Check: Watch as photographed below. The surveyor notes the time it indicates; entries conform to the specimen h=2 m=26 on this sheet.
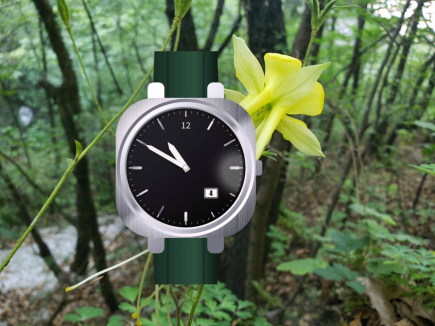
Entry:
h=10 m=50
